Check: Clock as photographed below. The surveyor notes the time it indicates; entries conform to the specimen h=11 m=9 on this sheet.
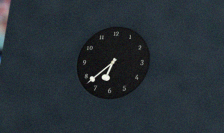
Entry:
h=6 m=38
